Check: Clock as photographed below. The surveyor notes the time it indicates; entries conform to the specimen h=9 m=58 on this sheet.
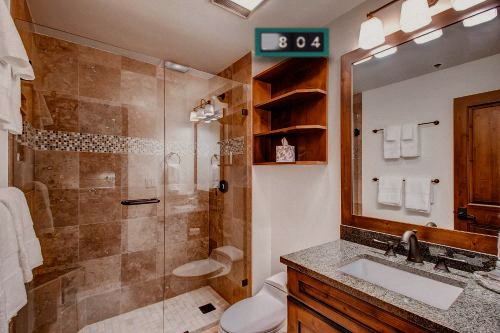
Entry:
h=8 m=4
